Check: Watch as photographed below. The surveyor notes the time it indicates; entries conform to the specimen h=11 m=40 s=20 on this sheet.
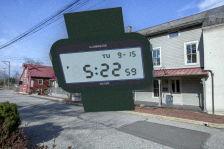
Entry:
h=5 m=22 s=59
